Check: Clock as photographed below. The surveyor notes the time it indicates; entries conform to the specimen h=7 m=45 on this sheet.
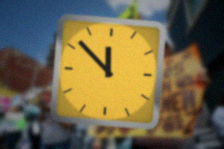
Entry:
h=11 m=52
